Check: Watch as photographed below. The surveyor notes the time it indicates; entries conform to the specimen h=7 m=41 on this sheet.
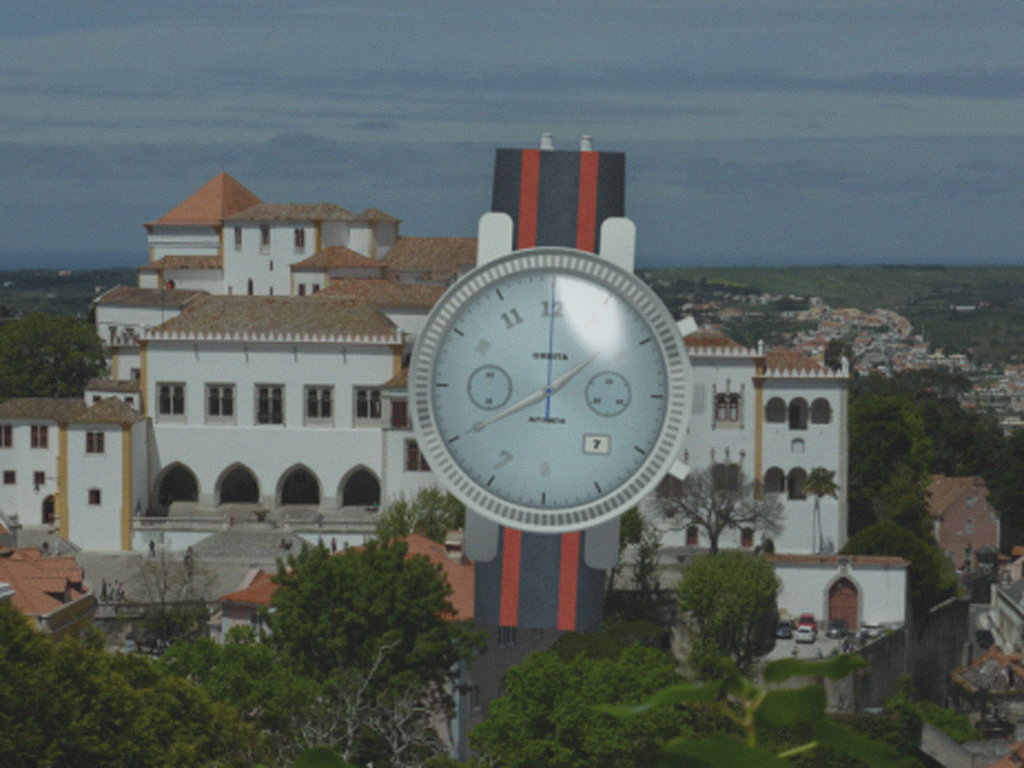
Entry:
h=1 m=40
